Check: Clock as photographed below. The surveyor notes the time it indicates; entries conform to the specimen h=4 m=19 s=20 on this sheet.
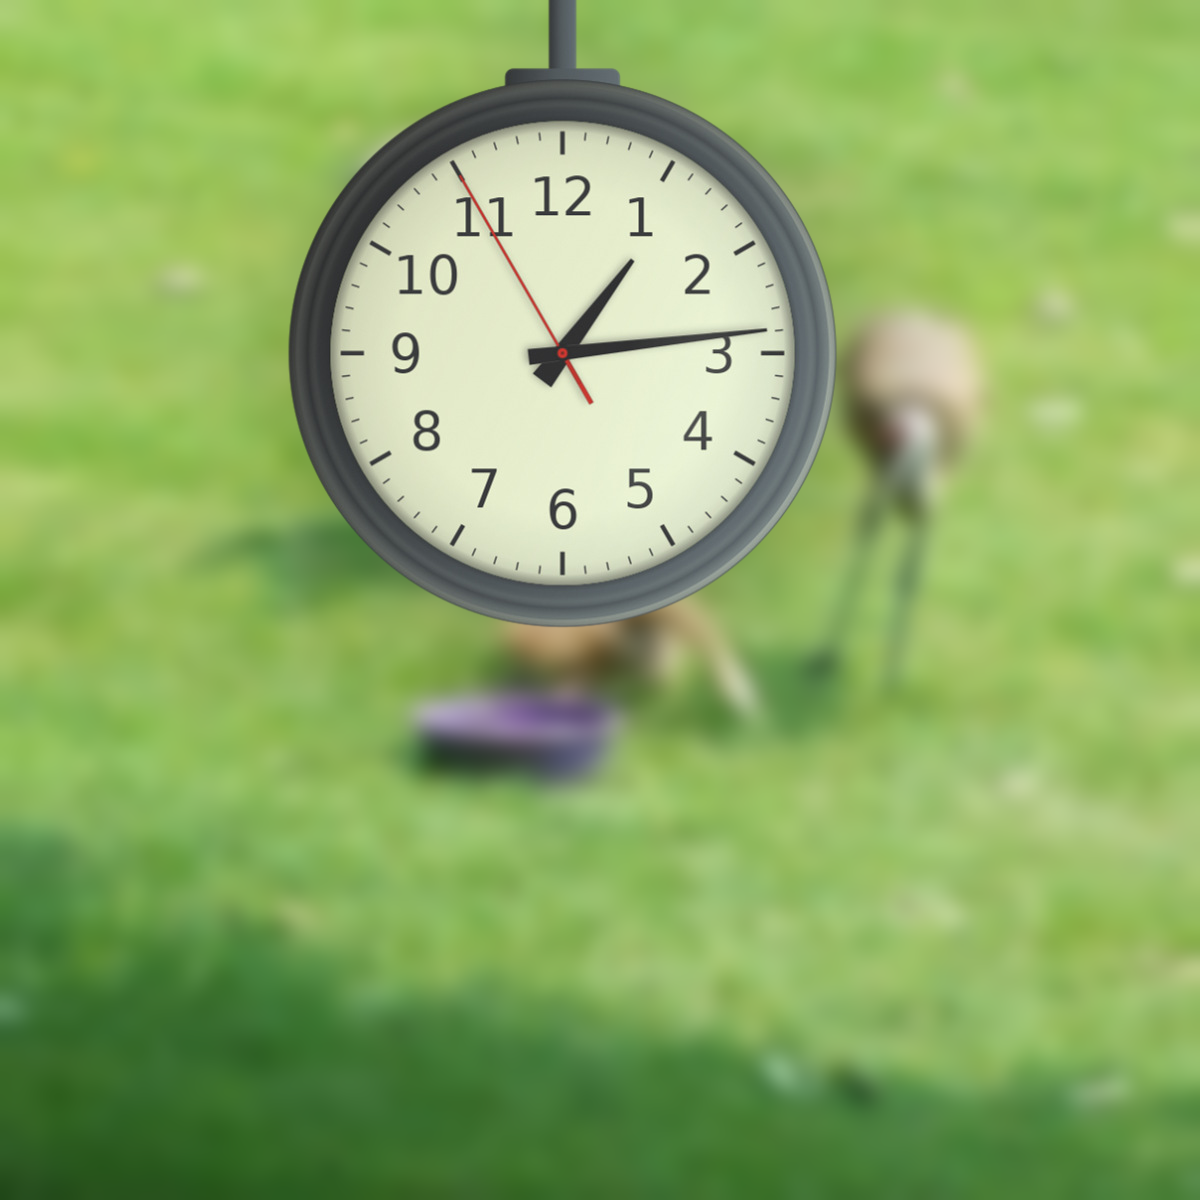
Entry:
h=1 m=13 s=55
